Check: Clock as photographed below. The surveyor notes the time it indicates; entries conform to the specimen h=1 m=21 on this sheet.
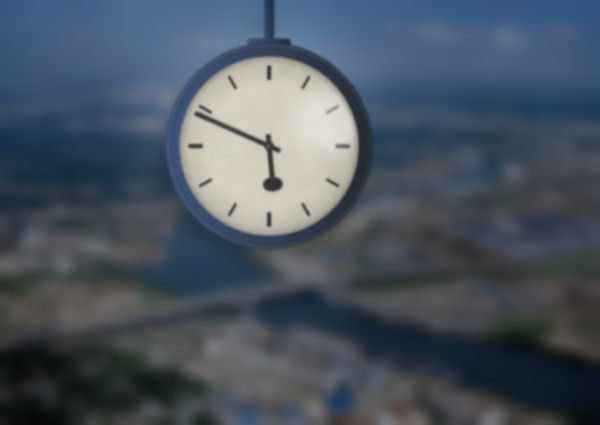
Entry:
h=5 m=49
